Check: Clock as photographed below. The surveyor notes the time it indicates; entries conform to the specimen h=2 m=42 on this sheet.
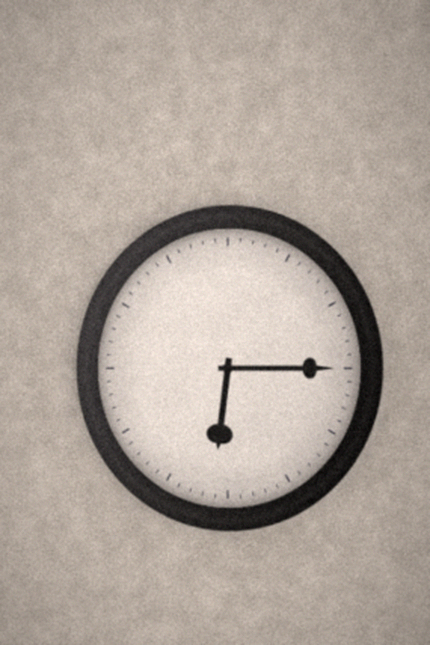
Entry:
h=6 m=15
